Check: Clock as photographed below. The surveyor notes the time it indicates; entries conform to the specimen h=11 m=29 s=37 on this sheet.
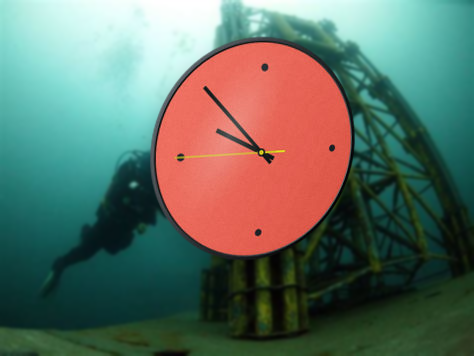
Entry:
h=9 m=52 s=45
